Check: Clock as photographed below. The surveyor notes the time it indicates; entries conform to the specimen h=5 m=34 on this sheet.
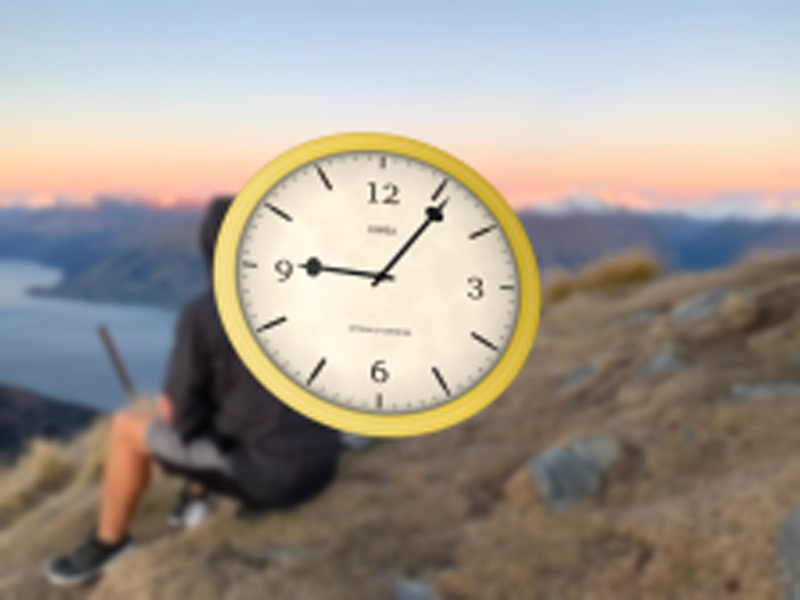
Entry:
h=9 m=6
